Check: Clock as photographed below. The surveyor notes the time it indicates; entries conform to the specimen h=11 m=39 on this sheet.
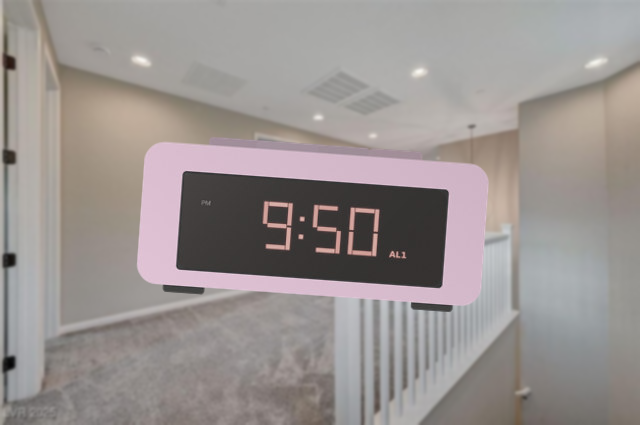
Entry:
h=9 m=50
